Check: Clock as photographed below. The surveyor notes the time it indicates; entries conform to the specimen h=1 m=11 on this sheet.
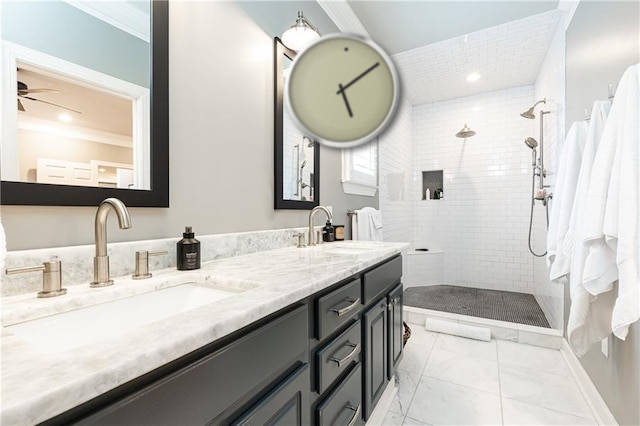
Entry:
h=5 m=8
